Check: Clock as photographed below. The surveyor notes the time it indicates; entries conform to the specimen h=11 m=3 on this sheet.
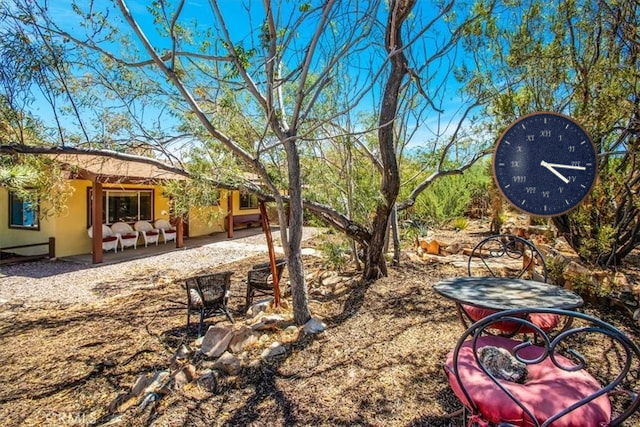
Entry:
h=4 m=16
